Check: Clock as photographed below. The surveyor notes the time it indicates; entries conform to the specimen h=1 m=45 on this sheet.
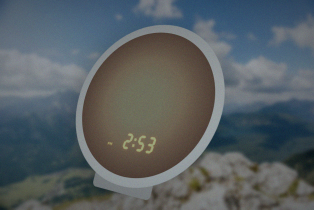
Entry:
h=2 m=53
